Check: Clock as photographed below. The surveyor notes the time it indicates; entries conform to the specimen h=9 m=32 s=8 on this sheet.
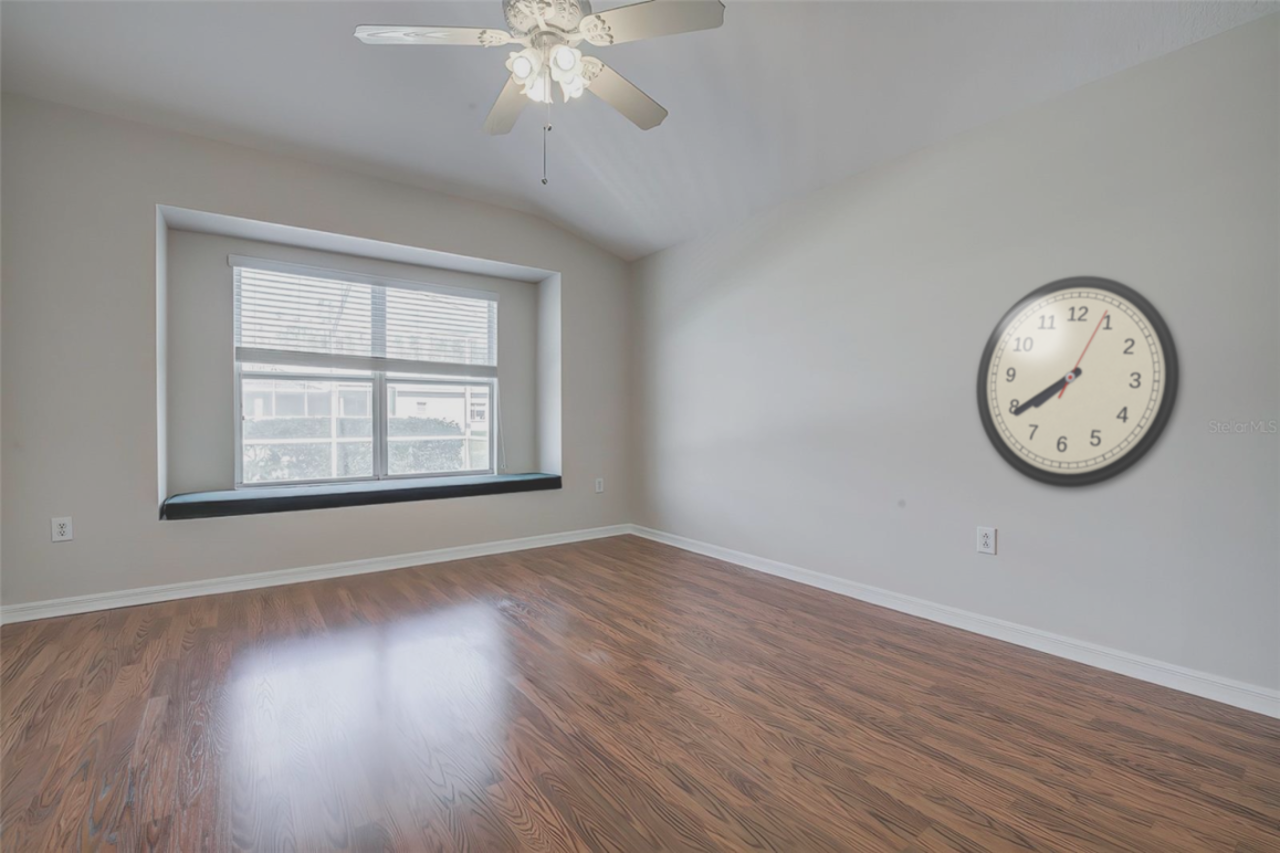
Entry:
h=7 m=39 s=4
